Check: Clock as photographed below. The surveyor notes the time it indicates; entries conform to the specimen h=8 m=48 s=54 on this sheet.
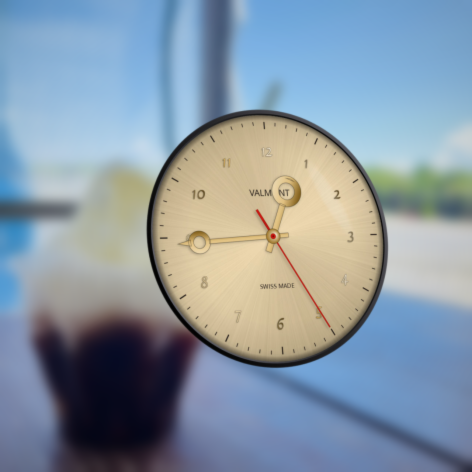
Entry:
h=12 m=44 s=25
